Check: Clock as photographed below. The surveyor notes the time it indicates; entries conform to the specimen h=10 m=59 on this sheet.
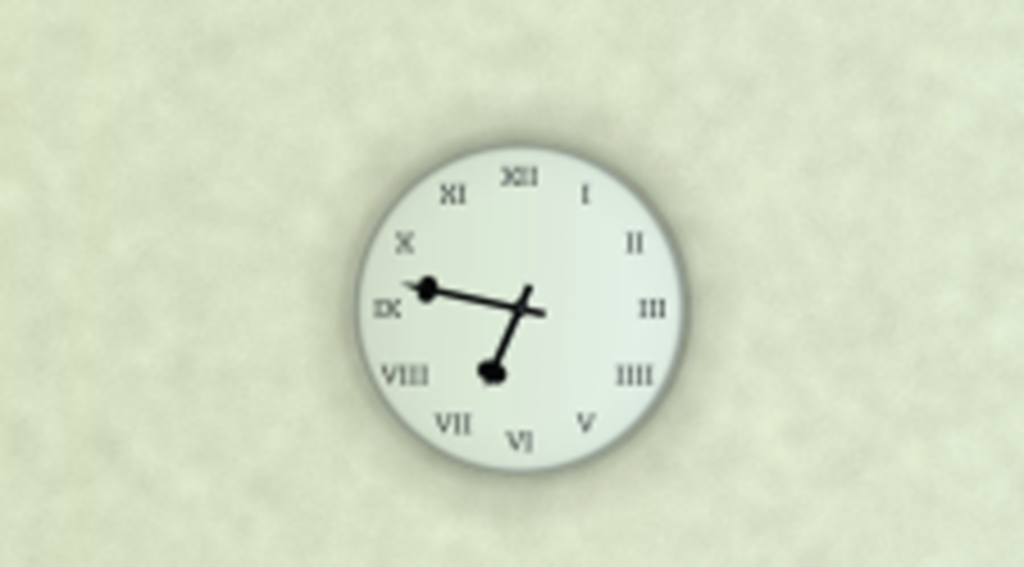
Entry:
h=6 m=47
